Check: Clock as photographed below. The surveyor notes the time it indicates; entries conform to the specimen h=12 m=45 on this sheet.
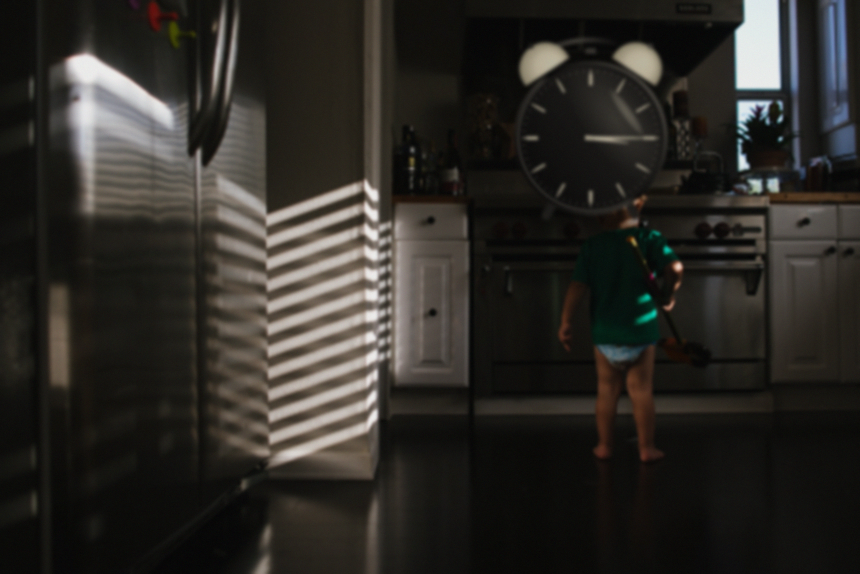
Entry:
h=3 m=15
